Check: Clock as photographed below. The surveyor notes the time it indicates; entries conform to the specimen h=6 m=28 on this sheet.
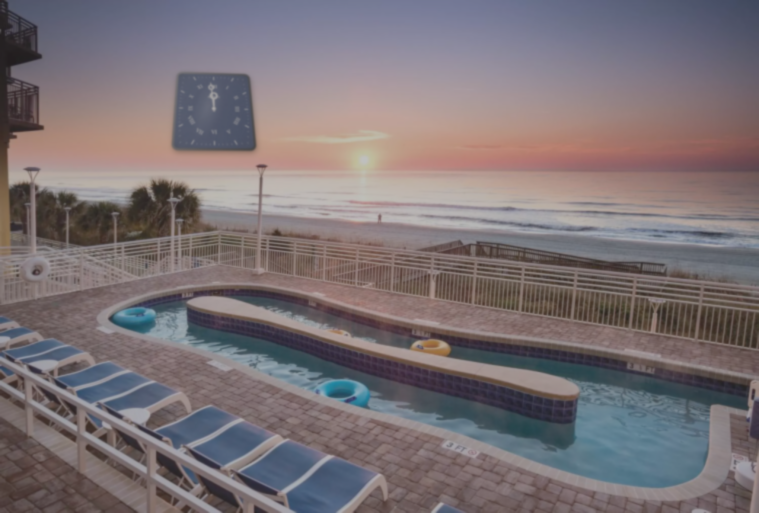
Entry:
h=11 m=59
